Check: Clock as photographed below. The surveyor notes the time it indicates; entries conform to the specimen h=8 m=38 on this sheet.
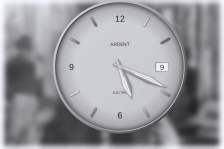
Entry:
h=5 m=19
